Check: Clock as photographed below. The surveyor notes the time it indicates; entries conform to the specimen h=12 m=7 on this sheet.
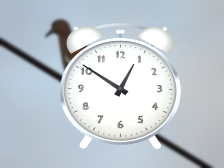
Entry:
h=12 m=51
